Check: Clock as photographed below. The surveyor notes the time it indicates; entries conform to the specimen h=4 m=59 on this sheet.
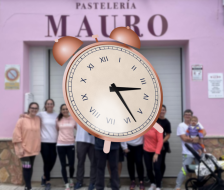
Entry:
h=3 m=28
